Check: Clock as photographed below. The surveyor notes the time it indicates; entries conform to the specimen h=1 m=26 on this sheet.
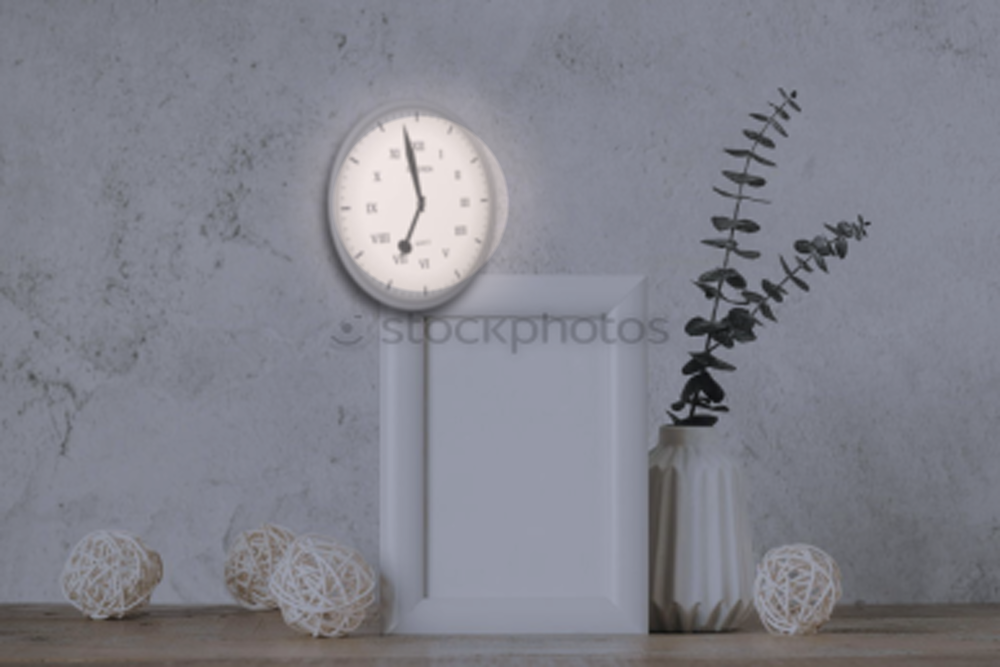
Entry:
h=6 m=58
